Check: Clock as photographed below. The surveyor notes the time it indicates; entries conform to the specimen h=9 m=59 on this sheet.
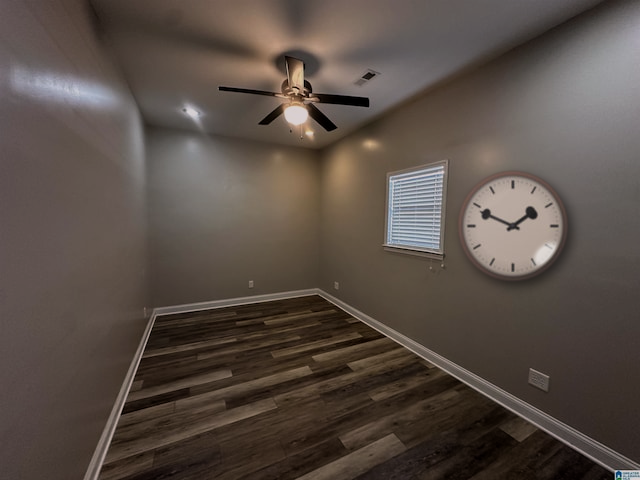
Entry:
h=1 m=49
